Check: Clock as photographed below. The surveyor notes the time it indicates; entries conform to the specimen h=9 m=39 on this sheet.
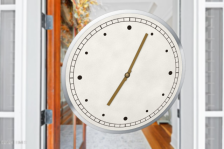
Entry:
h=7 m=4
